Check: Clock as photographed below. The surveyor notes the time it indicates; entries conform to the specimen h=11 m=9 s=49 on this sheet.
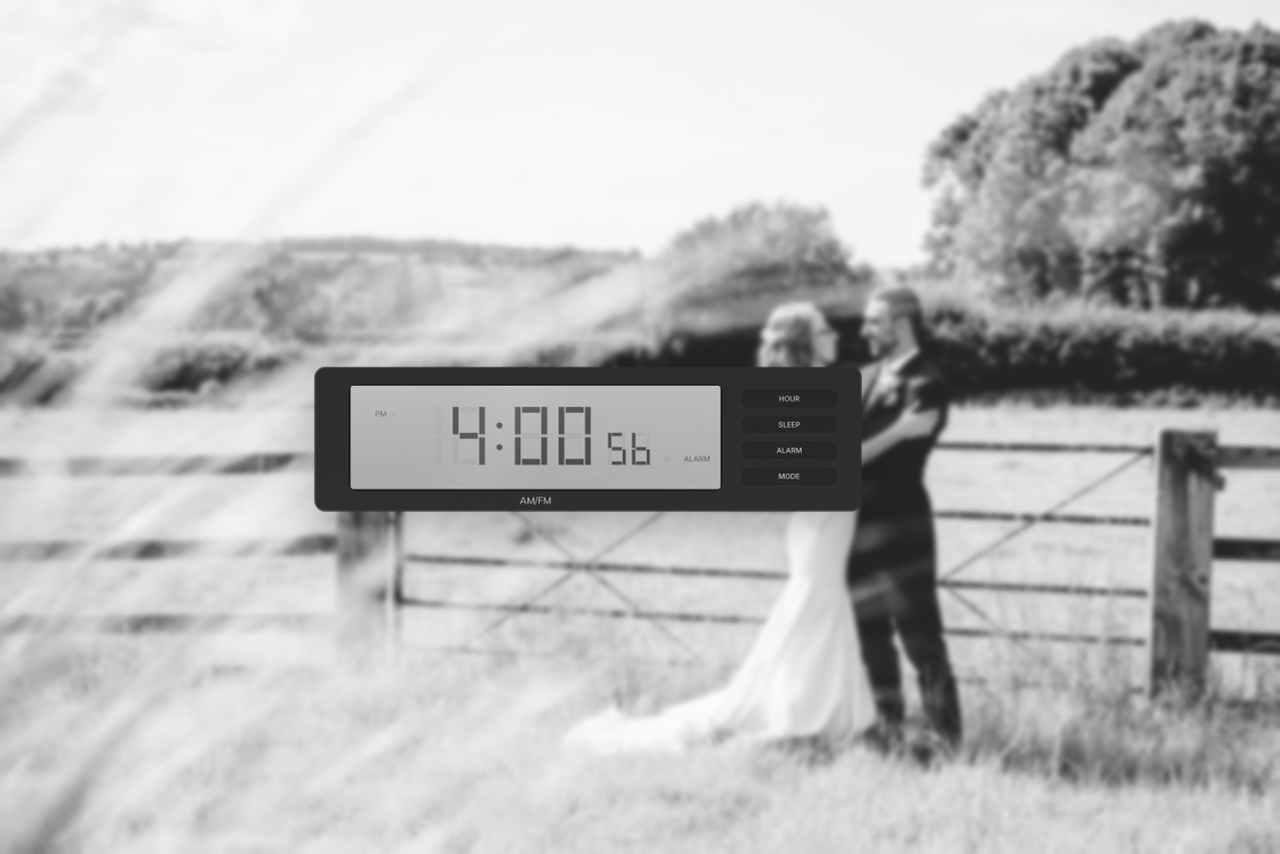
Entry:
h=4 m=0 s=56
